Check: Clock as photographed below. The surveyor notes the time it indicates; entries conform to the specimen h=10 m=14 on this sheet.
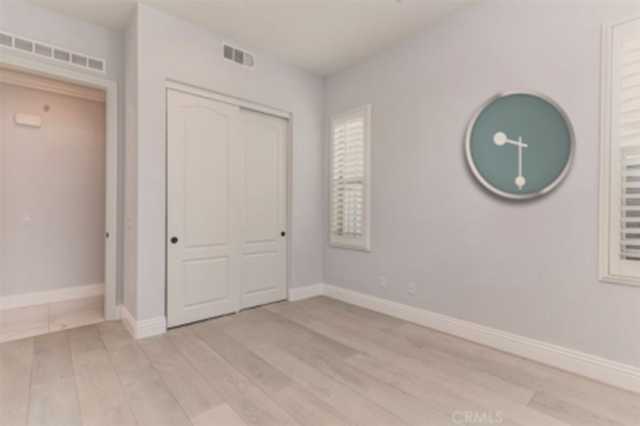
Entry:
h=9 m=30
